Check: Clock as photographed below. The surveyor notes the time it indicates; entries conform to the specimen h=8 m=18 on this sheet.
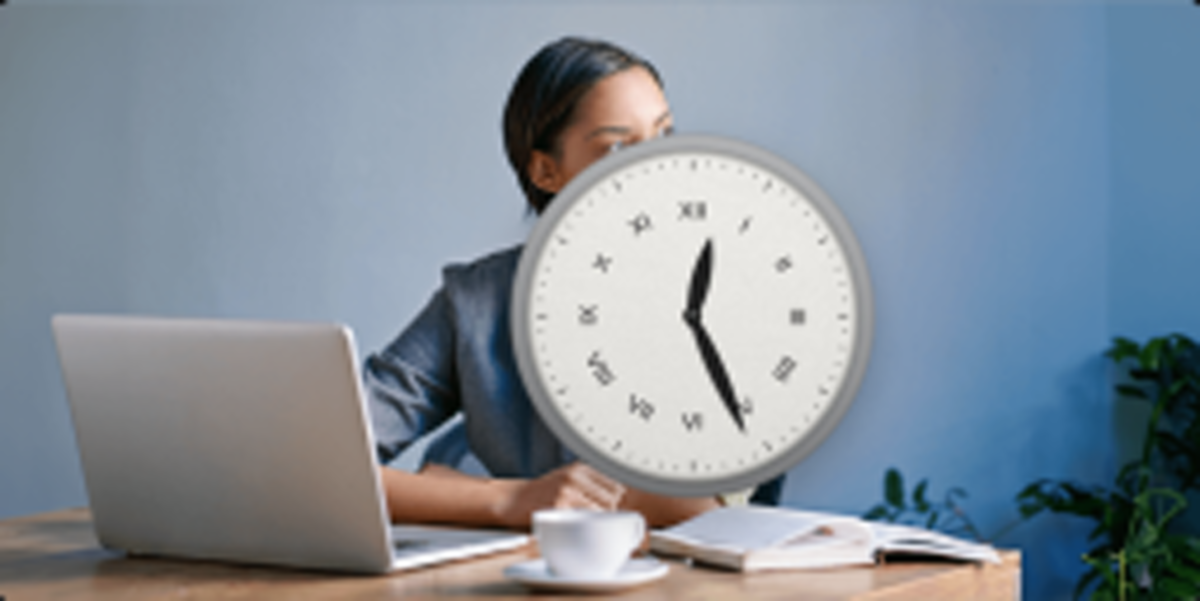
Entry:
h=12 m=26
